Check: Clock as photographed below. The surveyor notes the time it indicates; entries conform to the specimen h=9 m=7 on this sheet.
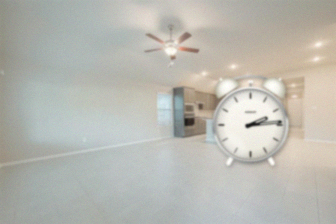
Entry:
h=2 m=14
